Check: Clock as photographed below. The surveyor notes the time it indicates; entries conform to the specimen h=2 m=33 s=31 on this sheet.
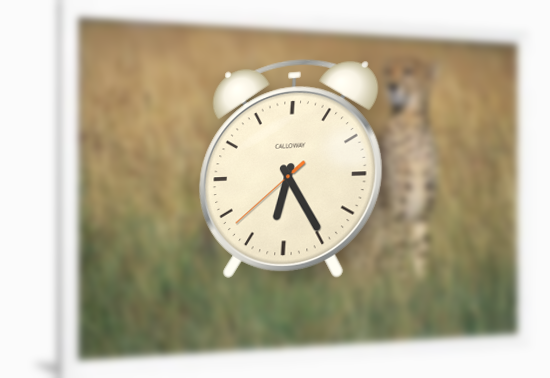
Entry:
h=6 m=24 s=38
